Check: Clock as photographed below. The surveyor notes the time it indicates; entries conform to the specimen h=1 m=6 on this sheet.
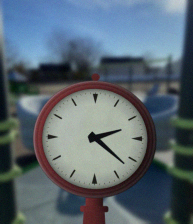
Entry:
h=2 m=22
